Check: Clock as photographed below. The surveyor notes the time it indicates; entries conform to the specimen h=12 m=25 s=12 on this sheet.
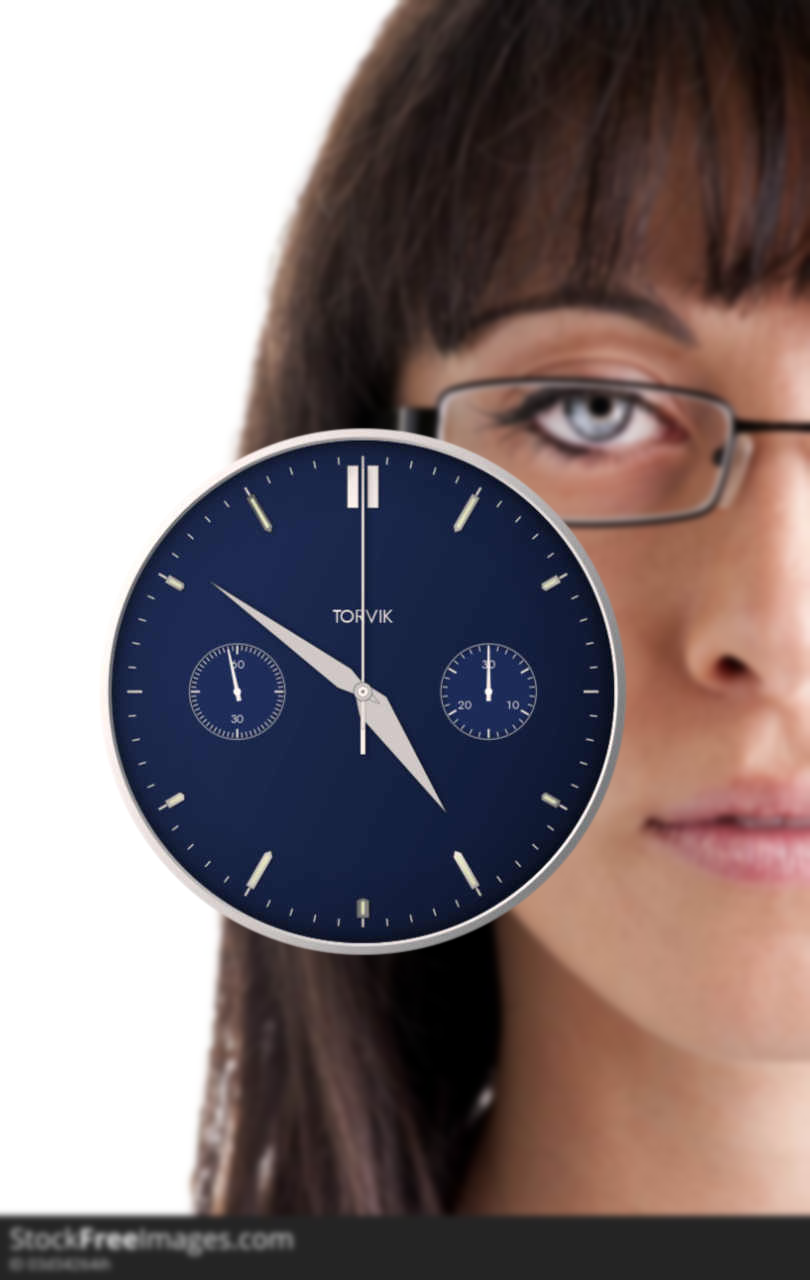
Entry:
h=4 m=50 s=58
